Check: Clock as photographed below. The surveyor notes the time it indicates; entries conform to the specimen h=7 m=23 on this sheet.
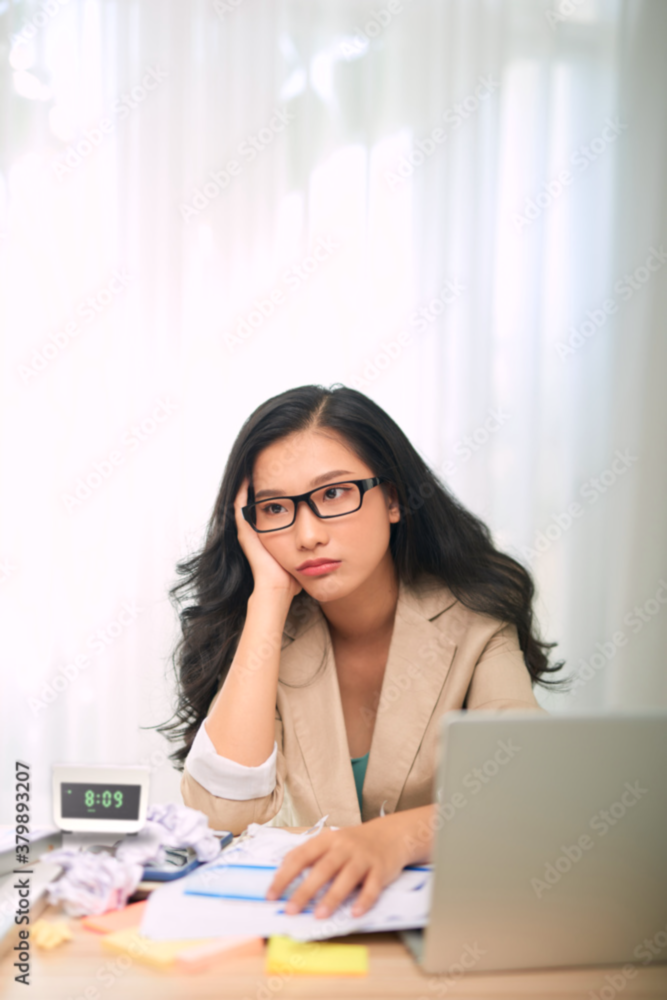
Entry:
h=8 m=9
